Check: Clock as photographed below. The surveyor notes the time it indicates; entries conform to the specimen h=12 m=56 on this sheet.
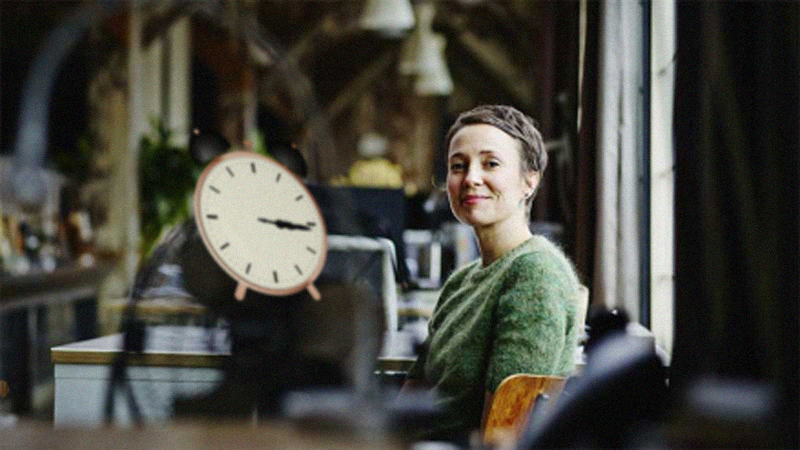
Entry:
h=3 m=16
